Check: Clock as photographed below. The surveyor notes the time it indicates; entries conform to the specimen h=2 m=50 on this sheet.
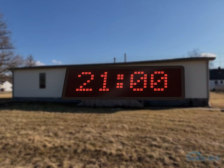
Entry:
h=21 m=0
